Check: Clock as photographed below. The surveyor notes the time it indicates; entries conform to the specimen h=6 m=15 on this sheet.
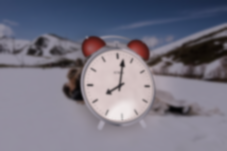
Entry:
h=8 m=2
